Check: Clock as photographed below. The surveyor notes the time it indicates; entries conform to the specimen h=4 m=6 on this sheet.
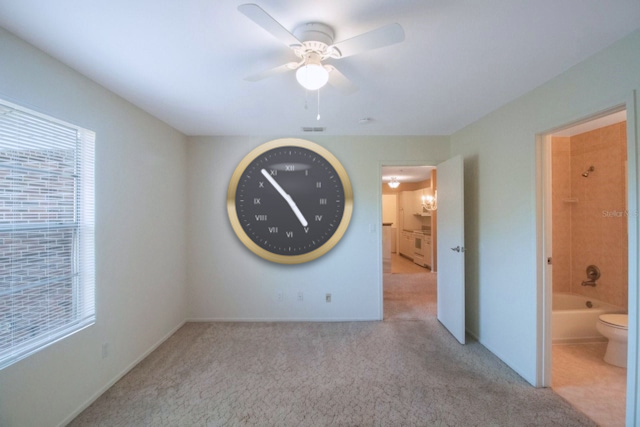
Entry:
h=4 m=53
